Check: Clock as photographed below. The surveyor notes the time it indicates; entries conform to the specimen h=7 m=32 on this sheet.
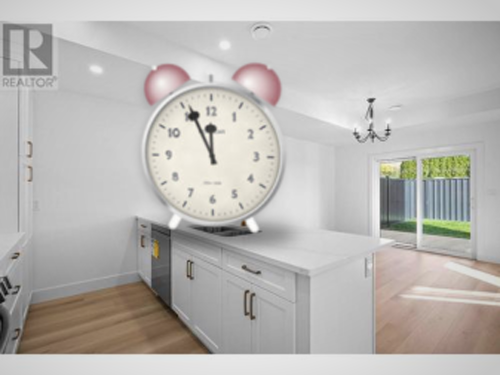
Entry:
h=11 m=56
